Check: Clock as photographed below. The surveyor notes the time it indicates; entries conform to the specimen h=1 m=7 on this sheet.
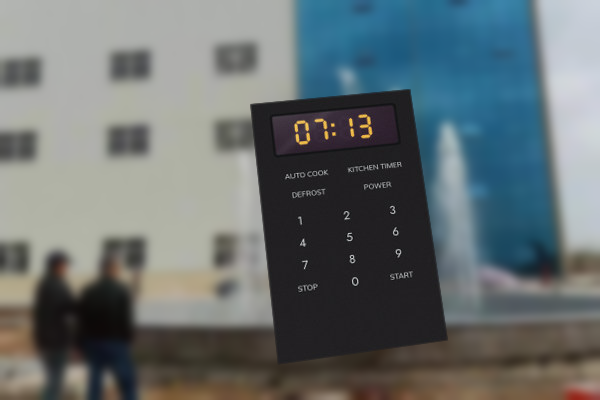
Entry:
h=7 m=13
